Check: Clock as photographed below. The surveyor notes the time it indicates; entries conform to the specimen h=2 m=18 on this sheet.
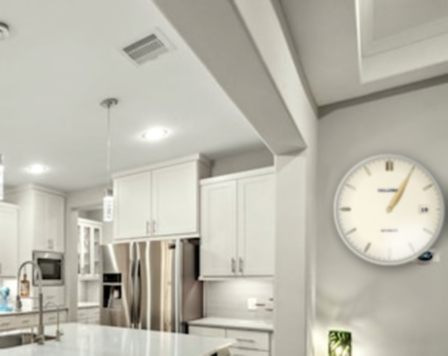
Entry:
h=1 m=5
